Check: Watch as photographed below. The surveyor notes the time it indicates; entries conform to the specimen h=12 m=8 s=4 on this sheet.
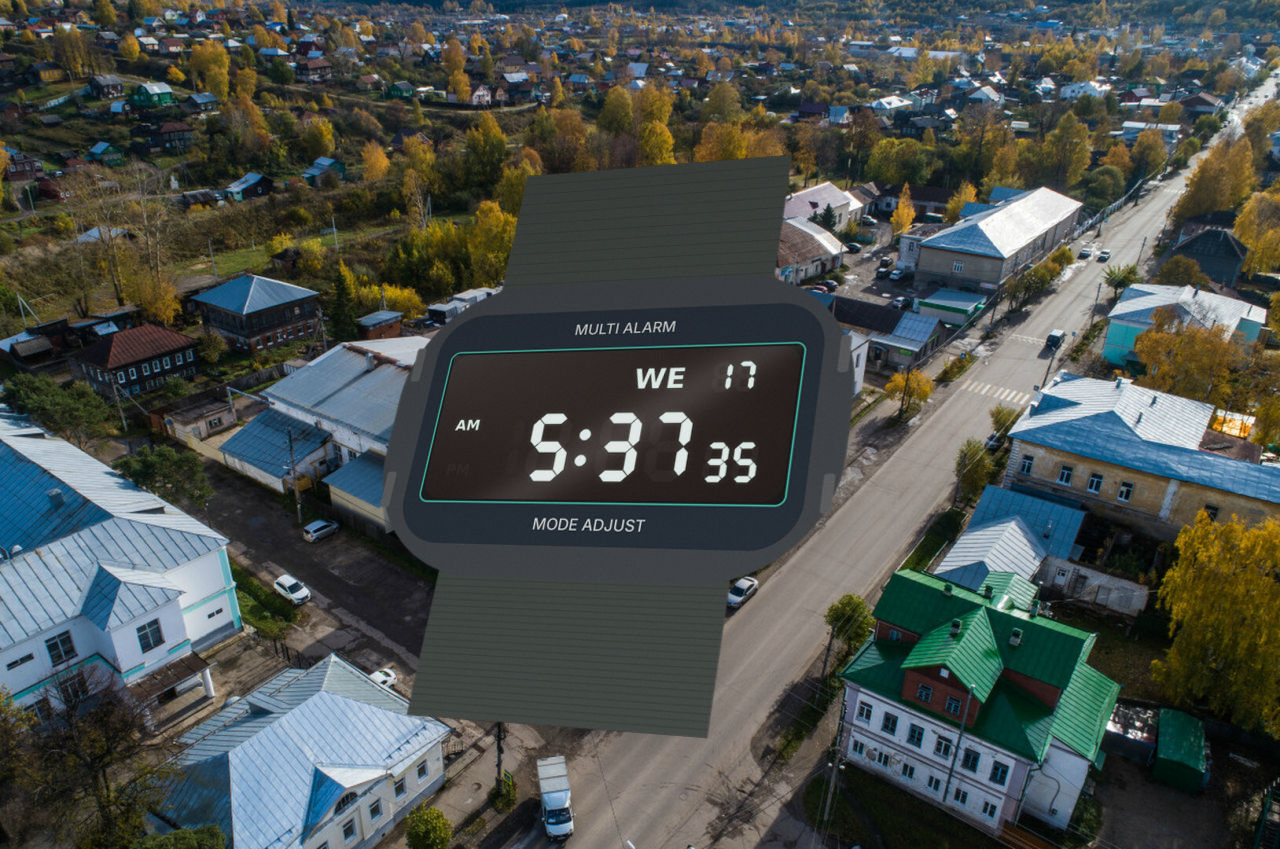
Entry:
h=5 m=37 s=35
